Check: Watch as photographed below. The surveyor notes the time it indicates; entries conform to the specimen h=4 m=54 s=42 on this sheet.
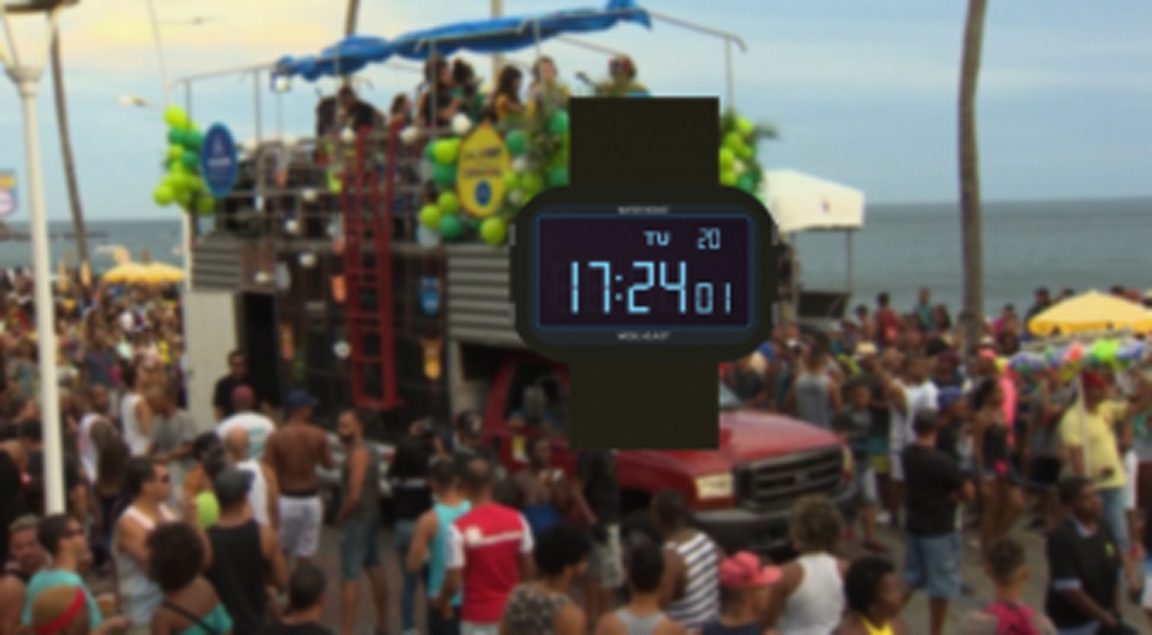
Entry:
h=17 m=24 s=1
